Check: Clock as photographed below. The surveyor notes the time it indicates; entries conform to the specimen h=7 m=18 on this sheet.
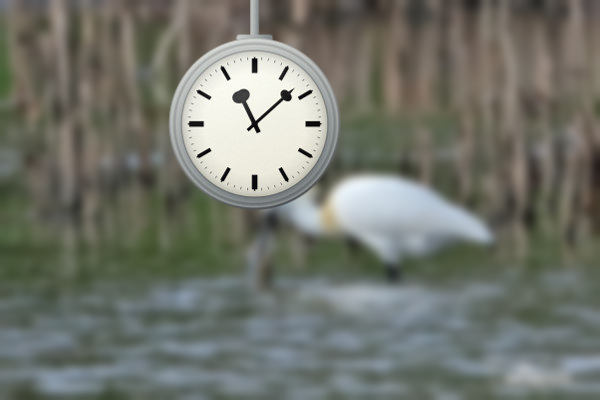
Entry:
h=11 m=8
